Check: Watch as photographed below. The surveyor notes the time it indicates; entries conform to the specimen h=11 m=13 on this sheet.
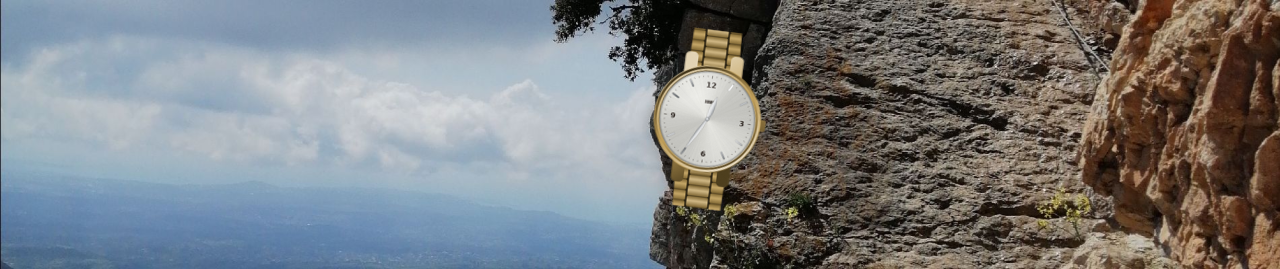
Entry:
h=12 m=35
